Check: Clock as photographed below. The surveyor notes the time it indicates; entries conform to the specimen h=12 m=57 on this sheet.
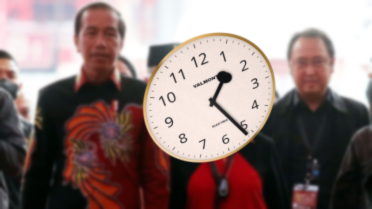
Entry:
h=1 m=26
